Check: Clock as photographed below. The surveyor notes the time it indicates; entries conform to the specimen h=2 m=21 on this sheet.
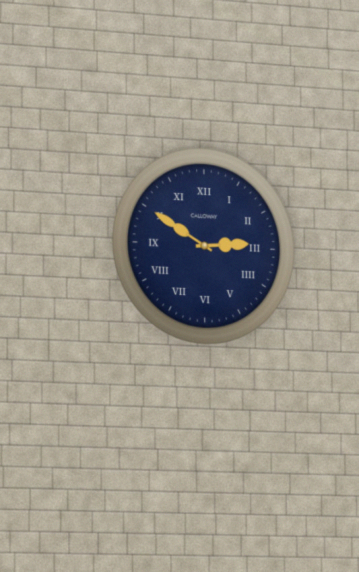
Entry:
h=2 m=50
